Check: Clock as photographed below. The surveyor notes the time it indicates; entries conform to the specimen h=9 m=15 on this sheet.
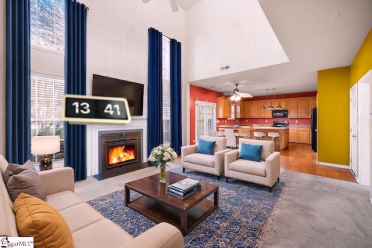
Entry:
h=13 m=41
